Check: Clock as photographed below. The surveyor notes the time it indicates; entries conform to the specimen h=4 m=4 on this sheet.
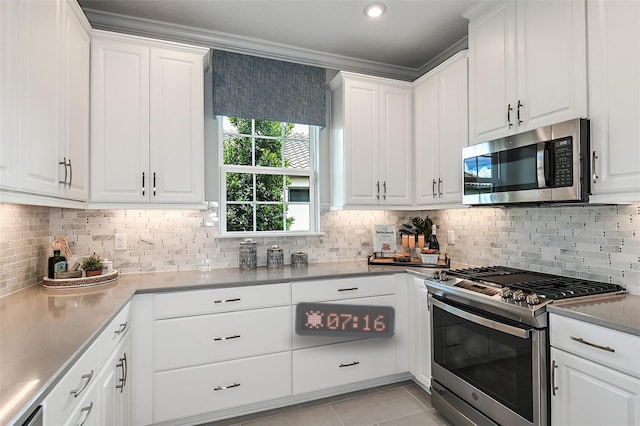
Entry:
h=7 m=16
